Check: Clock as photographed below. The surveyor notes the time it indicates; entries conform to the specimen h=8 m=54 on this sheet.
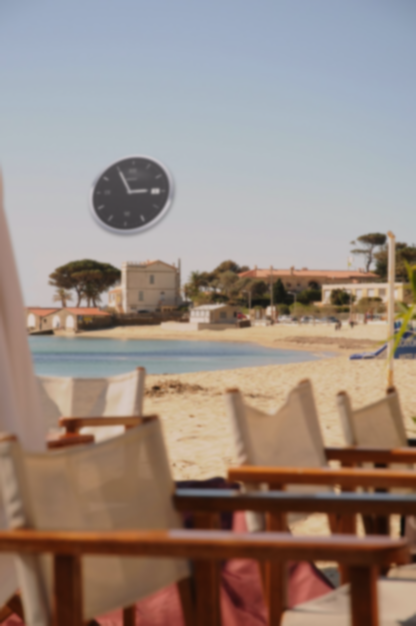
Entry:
h=2 m=55
